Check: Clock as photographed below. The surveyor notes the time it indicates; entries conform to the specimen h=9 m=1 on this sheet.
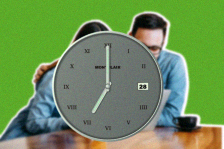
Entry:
h=7 m=0
